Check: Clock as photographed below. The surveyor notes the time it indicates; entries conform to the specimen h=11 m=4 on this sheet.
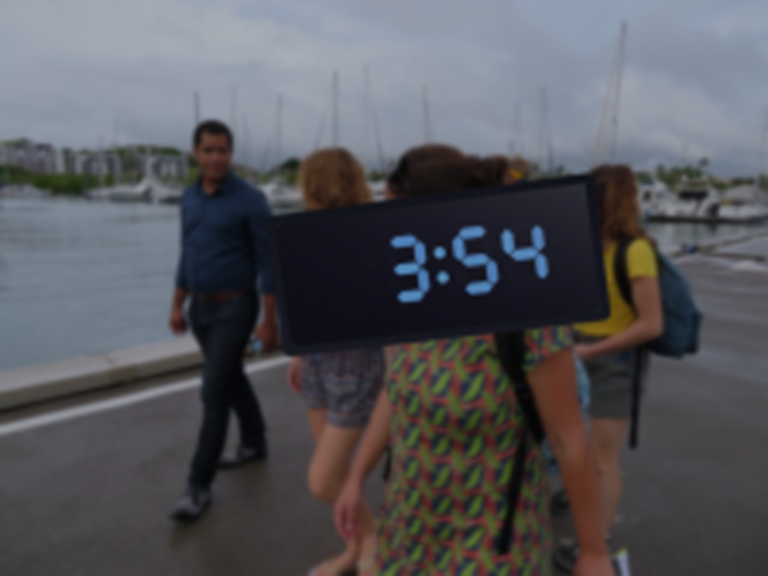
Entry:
h=3 m=54
